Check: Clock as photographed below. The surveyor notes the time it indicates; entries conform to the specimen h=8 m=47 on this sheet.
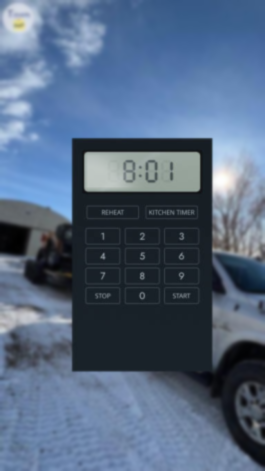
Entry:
h=8 m=1
